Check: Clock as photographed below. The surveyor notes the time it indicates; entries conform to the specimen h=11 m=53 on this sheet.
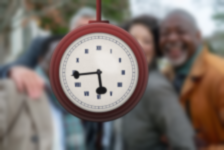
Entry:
h=5 m=44
